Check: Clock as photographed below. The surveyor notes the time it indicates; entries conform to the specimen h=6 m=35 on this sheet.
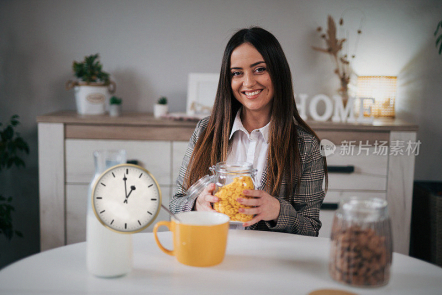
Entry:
h=12 m=59
